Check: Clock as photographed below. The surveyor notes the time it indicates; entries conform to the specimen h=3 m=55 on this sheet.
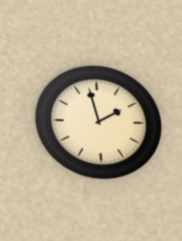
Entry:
h=1 m=58
